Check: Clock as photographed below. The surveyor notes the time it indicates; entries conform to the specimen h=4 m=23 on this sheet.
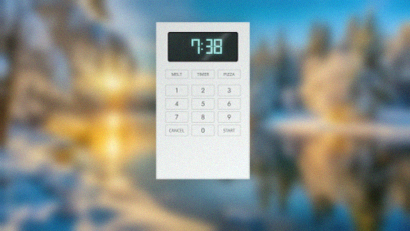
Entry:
h=7 m=38
